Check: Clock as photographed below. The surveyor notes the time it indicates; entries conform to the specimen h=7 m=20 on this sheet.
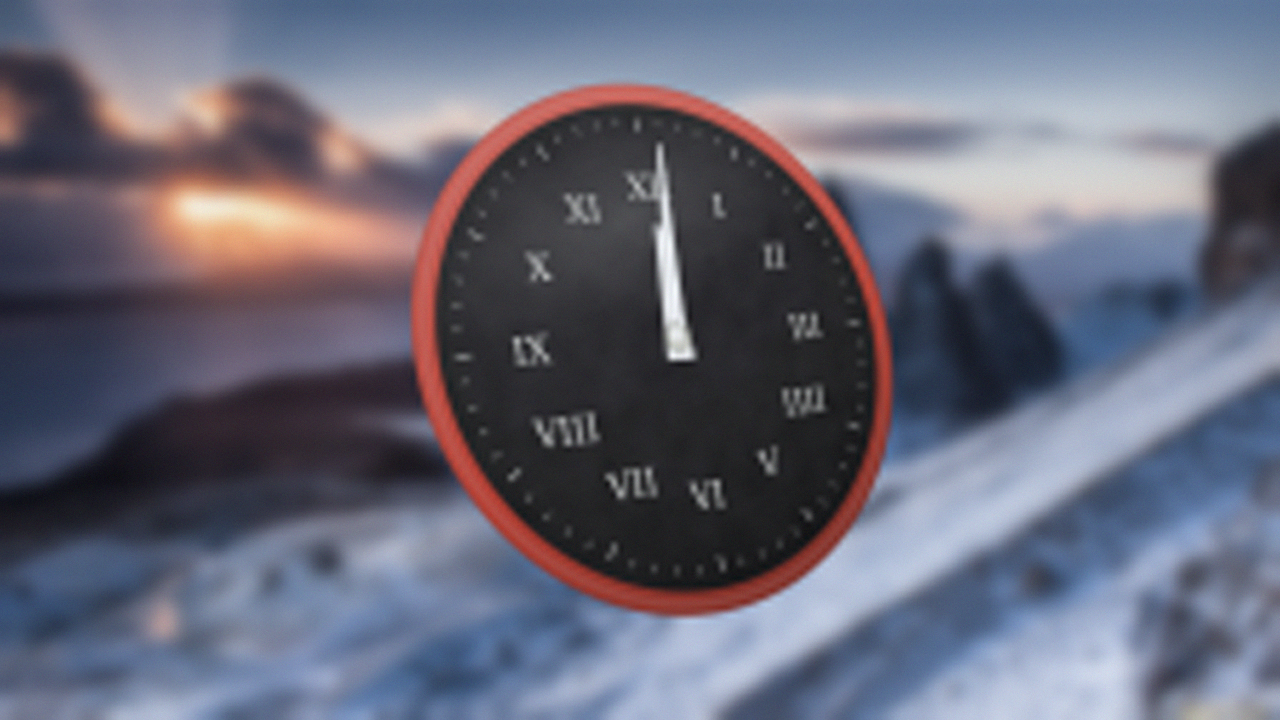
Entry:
h=12 m=1
